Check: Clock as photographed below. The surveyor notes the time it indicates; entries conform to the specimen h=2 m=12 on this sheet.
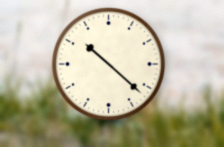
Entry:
h=10 m=22
